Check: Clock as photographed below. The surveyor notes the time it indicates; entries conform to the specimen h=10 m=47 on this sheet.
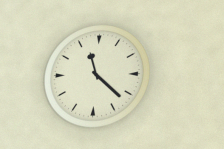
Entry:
h=11 m=22
